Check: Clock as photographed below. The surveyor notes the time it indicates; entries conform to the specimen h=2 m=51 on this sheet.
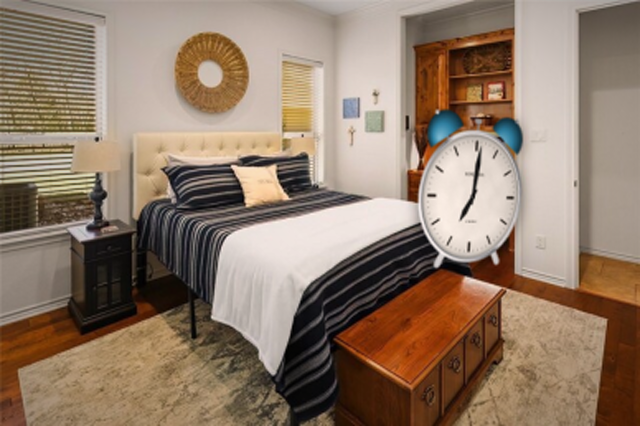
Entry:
h=7 m=1
